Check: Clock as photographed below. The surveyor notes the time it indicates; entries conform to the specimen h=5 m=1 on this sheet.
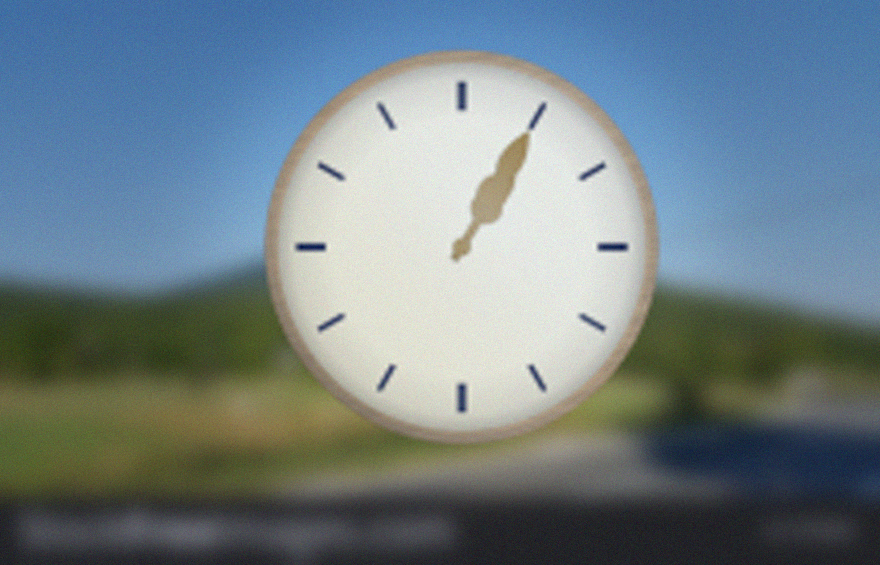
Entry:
h=1 m=5
